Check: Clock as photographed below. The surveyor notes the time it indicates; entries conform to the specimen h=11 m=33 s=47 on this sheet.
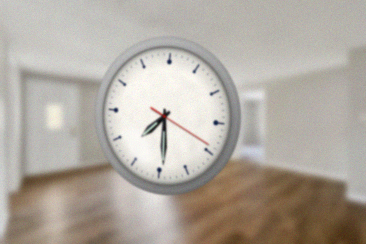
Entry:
h=7 m=29 s=19
